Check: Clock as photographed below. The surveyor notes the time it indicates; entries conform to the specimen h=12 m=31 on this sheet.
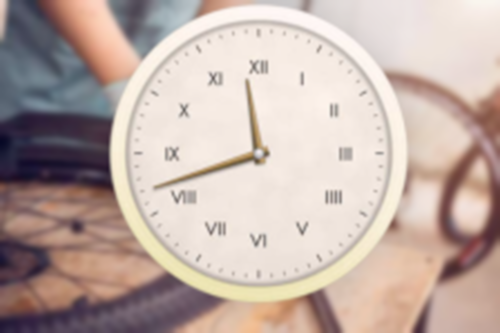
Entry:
h=11 m=42
